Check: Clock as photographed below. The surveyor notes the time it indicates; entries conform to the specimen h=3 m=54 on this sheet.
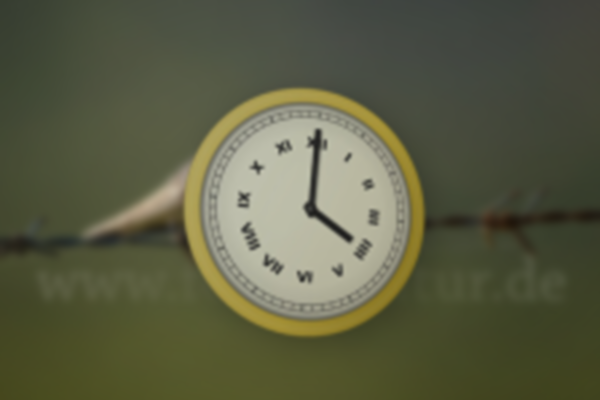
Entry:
h=4 m=0
